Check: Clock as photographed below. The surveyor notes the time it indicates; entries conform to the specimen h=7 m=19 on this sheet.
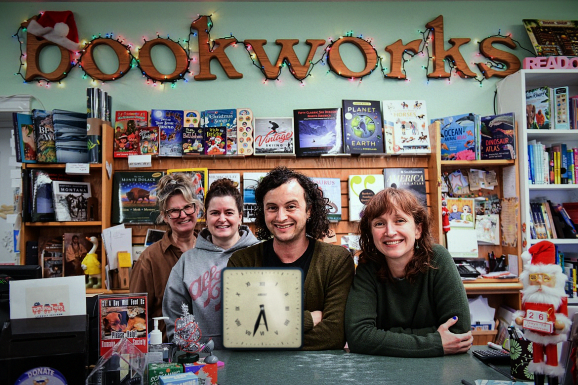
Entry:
h=5 m=33
